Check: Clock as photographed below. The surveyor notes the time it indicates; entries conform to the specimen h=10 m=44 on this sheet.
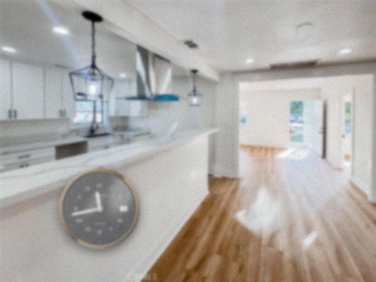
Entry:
h=11 m=43
